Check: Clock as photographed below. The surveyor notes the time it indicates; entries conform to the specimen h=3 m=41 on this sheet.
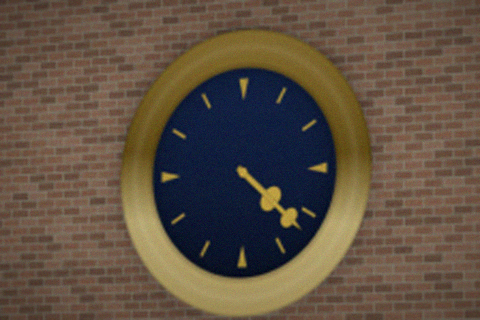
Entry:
h=4 m=22
